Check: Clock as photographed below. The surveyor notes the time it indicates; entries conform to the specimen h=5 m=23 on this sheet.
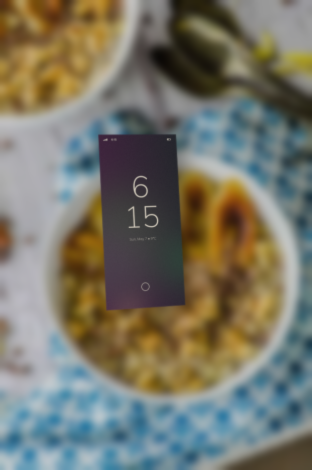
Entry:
h=6 m=15
